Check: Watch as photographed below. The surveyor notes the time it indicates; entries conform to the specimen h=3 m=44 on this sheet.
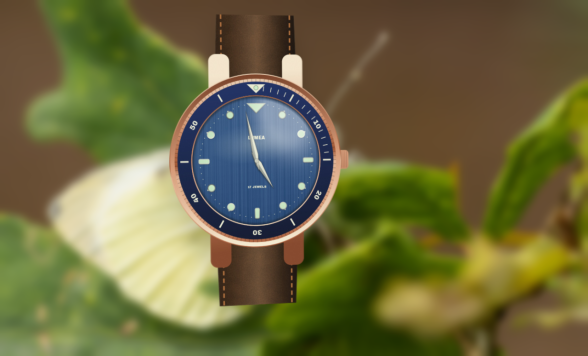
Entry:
h=4 m=58
